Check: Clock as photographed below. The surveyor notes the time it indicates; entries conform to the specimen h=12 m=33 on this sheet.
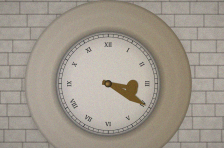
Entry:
h=3 m=20
